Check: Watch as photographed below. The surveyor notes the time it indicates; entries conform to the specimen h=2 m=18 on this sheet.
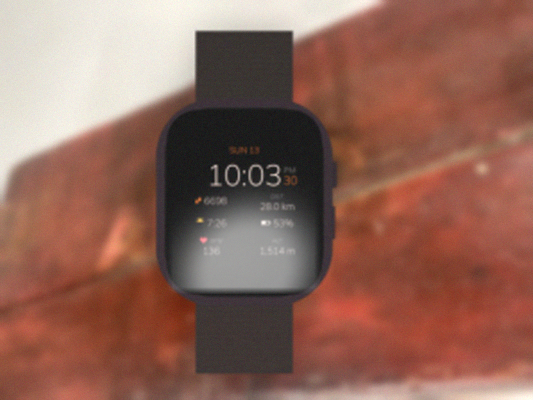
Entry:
h=10 m=3
